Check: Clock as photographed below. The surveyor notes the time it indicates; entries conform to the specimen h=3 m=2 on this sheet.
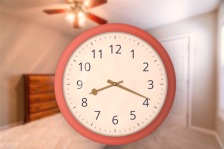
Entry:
h=8 m=19
